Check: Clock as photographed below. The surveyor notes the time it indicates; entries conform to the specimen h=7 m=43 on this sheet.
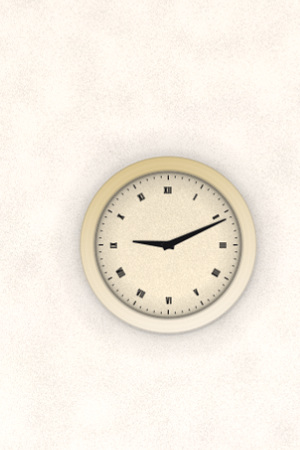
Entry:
h=9 m=11
